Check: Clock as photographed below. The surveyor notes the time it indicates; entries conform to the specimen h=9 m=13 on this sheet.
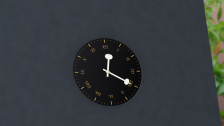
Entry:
h=12 m=20
